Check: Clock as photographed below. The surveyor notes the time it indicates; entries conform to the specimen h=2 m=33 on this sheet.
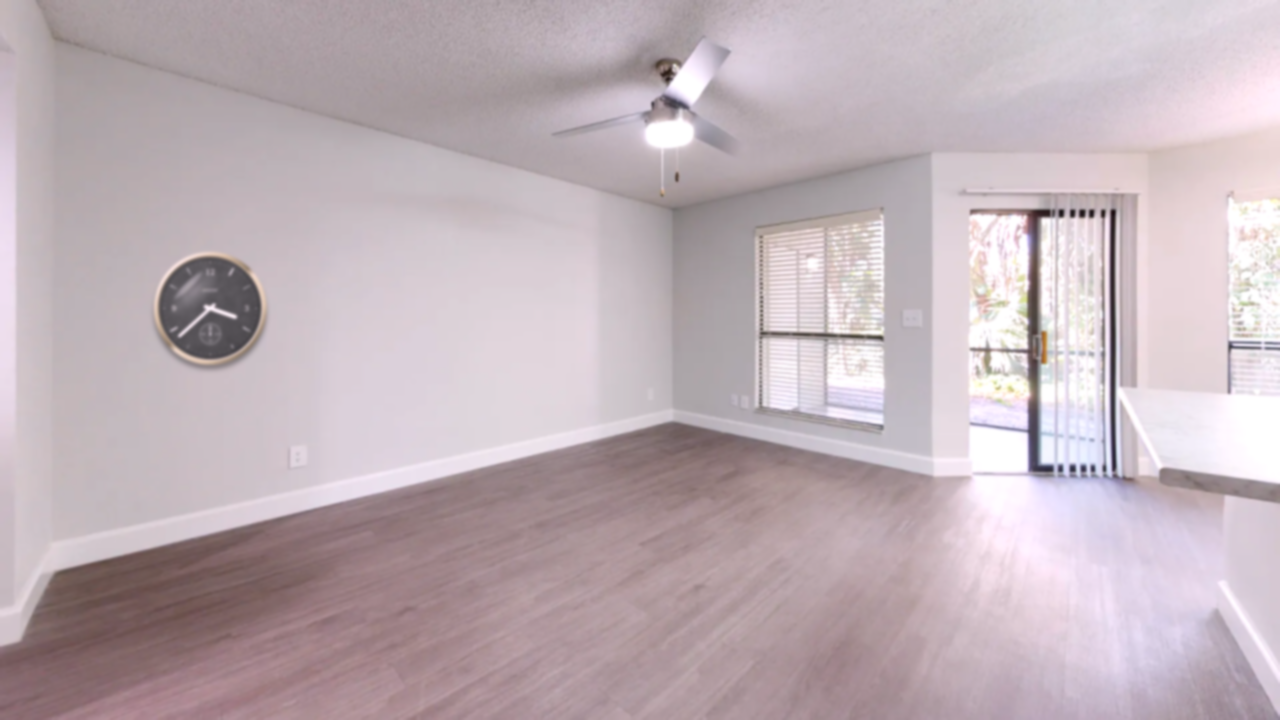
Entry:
h=3 m=38
